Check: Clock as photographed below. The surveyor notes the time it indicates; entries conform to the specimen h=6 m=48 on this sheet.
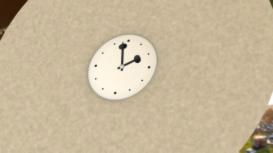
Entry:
h=1 m=58
